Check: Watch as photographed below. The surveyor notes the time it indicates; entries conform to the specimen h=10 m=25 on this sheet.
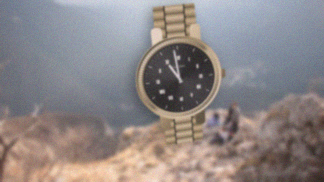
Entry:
h=10 m=59
